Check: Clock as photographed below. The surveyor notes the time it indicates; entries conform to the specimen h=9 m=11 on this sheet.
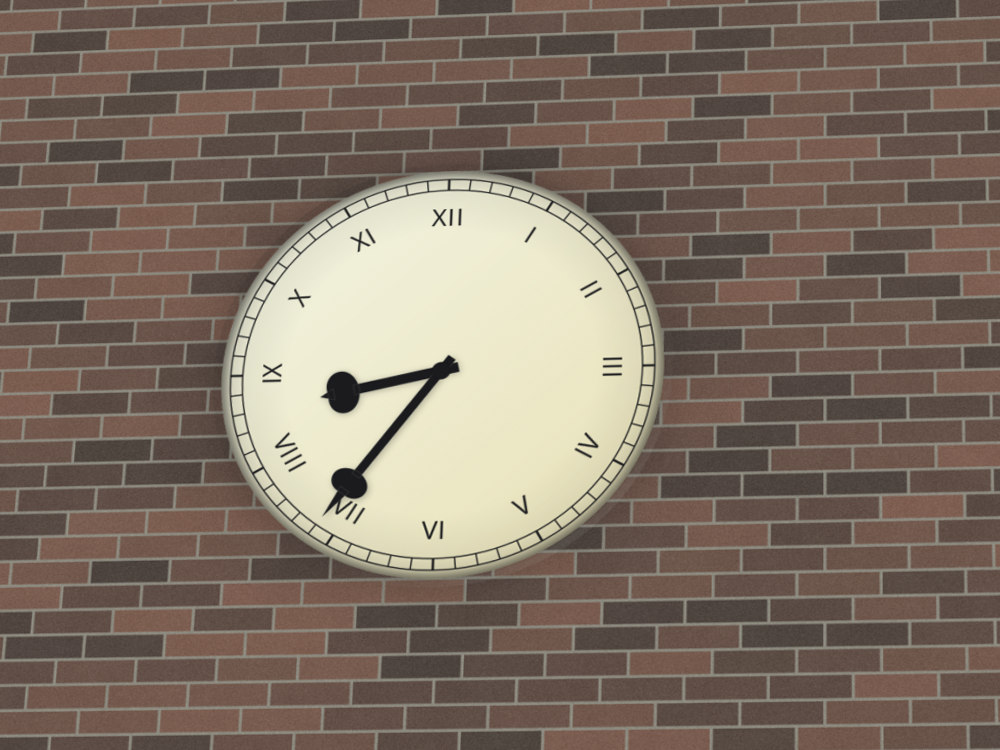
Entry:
h=8 m=36
